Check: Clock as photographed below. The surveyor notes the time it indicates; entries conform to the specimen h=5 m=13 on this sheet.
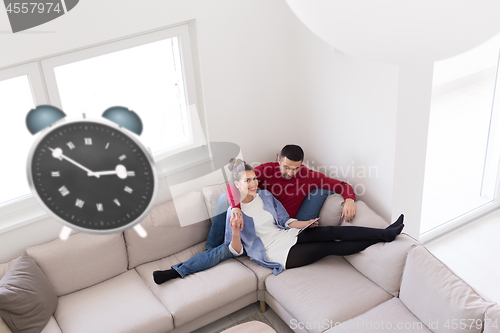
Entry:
h=2 m=51
